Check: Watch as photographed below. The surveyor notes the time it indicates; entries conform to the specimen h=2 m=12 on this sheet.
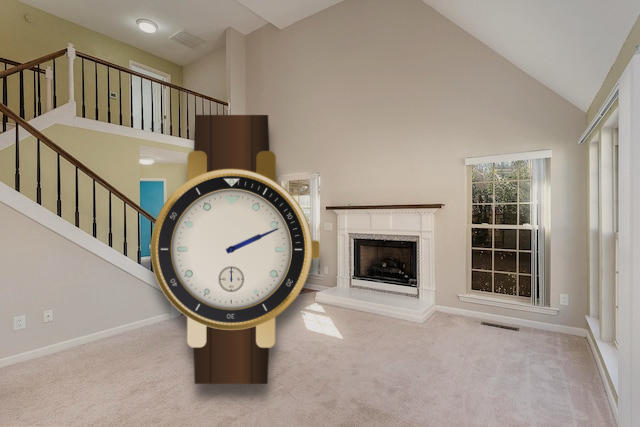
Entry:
h=2 m=11
